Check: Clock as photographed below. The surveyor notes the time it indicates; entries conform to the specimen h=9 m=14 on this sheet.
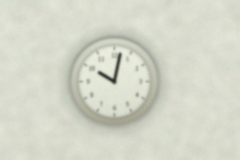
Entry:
h=10 m=2
